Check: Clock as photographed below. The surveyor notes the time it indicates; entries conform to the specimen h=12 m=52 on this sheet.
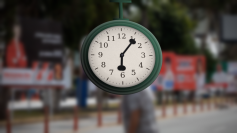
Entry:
h=6 m=6
